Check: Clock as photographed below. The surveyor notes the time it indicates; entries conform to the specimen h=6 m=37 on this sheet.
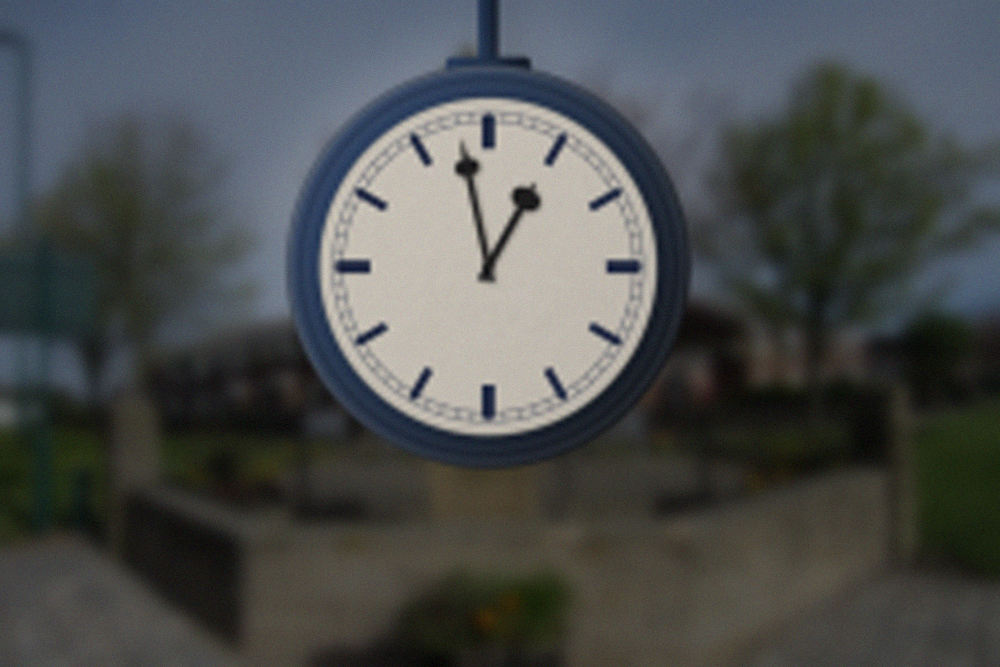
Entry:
h=12 m=58
